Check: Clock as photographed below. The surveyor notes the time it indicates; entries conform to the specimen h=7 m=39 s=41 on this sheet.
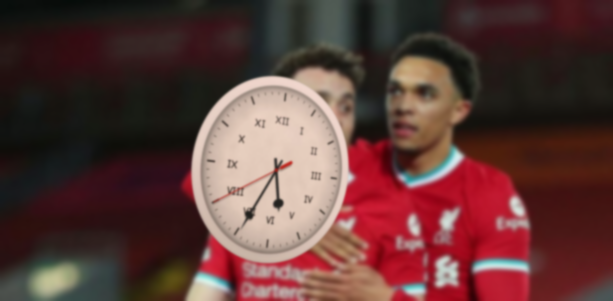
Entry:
h=5 m=34 s=40
